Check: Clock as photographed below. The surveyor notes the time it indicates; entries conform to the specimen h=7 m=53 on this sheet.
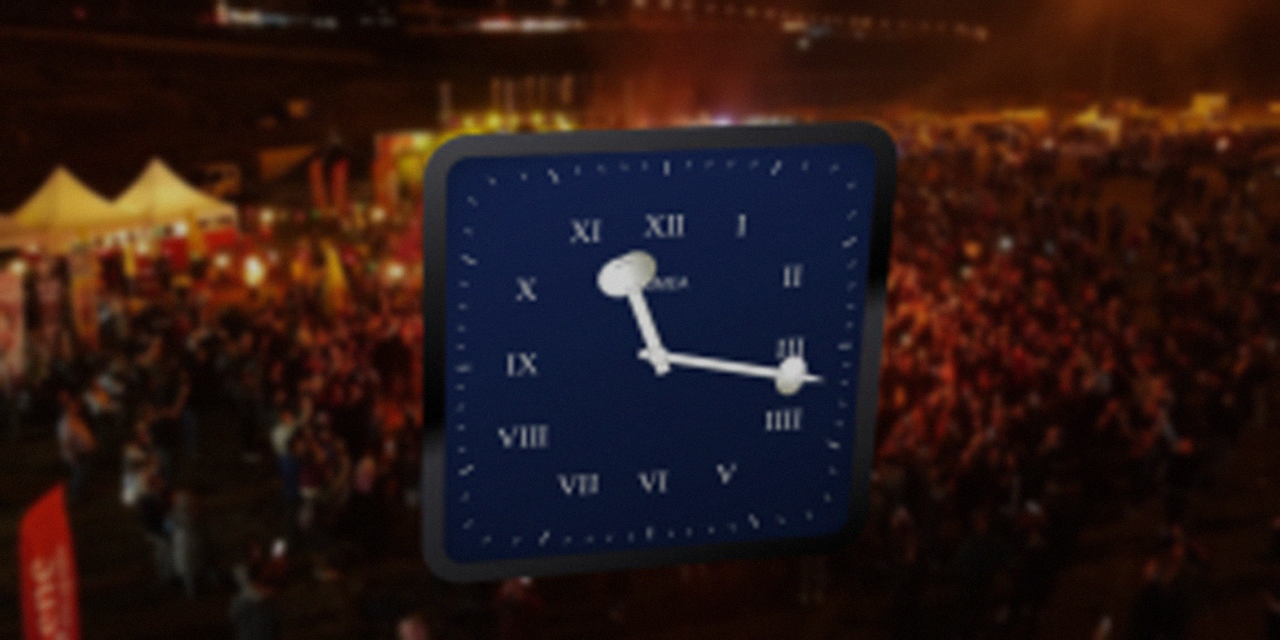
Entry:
h=11 m=17
